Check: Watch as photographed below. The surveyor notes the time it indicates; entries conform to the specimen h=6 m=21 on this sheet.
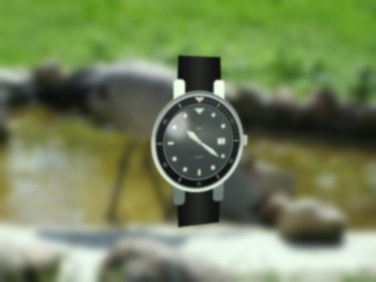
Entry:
h=10 m=21
